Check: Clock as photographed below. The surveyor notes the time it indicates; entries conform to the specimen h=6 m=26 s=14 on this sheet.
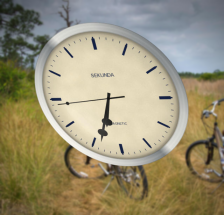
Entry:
h=6 m=33 s=44
